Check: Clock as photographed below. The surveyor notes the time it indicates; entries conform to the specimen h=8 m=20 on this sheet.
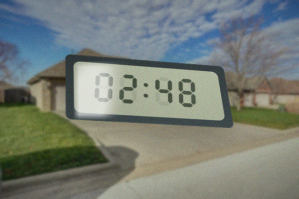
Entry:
h=2 m=48
